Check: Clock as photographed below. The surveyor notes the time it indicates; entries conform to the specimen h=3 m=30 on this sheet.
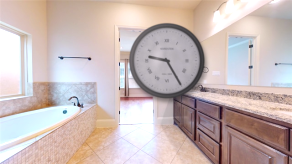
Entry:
h=9 m=25
